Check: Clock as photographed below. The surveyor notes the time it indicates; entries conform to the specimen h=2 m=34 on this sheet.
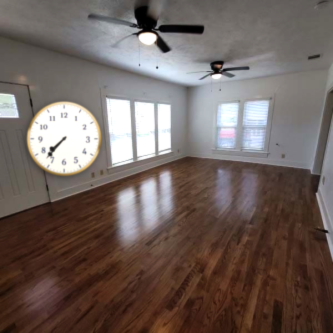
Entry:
h=7 m=37
